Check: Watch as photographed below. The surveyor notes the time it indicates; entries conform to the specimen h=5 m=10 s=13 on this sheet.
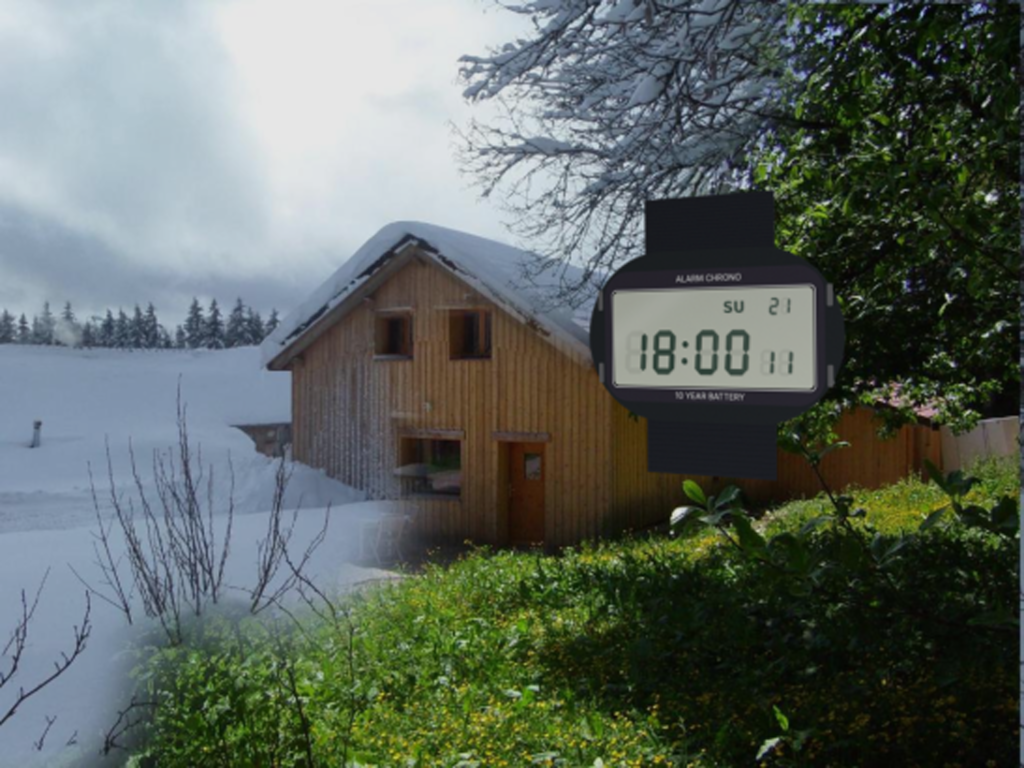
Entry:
h=18 m=0 s=11
